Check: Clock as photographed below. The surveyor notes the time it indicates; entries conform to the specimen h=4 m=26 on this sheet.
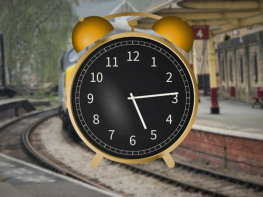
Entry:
h=5 m=14
